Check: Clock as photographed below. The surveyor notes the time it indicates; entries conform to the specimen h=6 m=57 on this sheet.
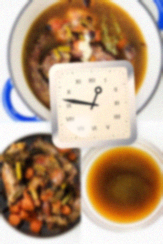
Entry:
h=12 m=47
